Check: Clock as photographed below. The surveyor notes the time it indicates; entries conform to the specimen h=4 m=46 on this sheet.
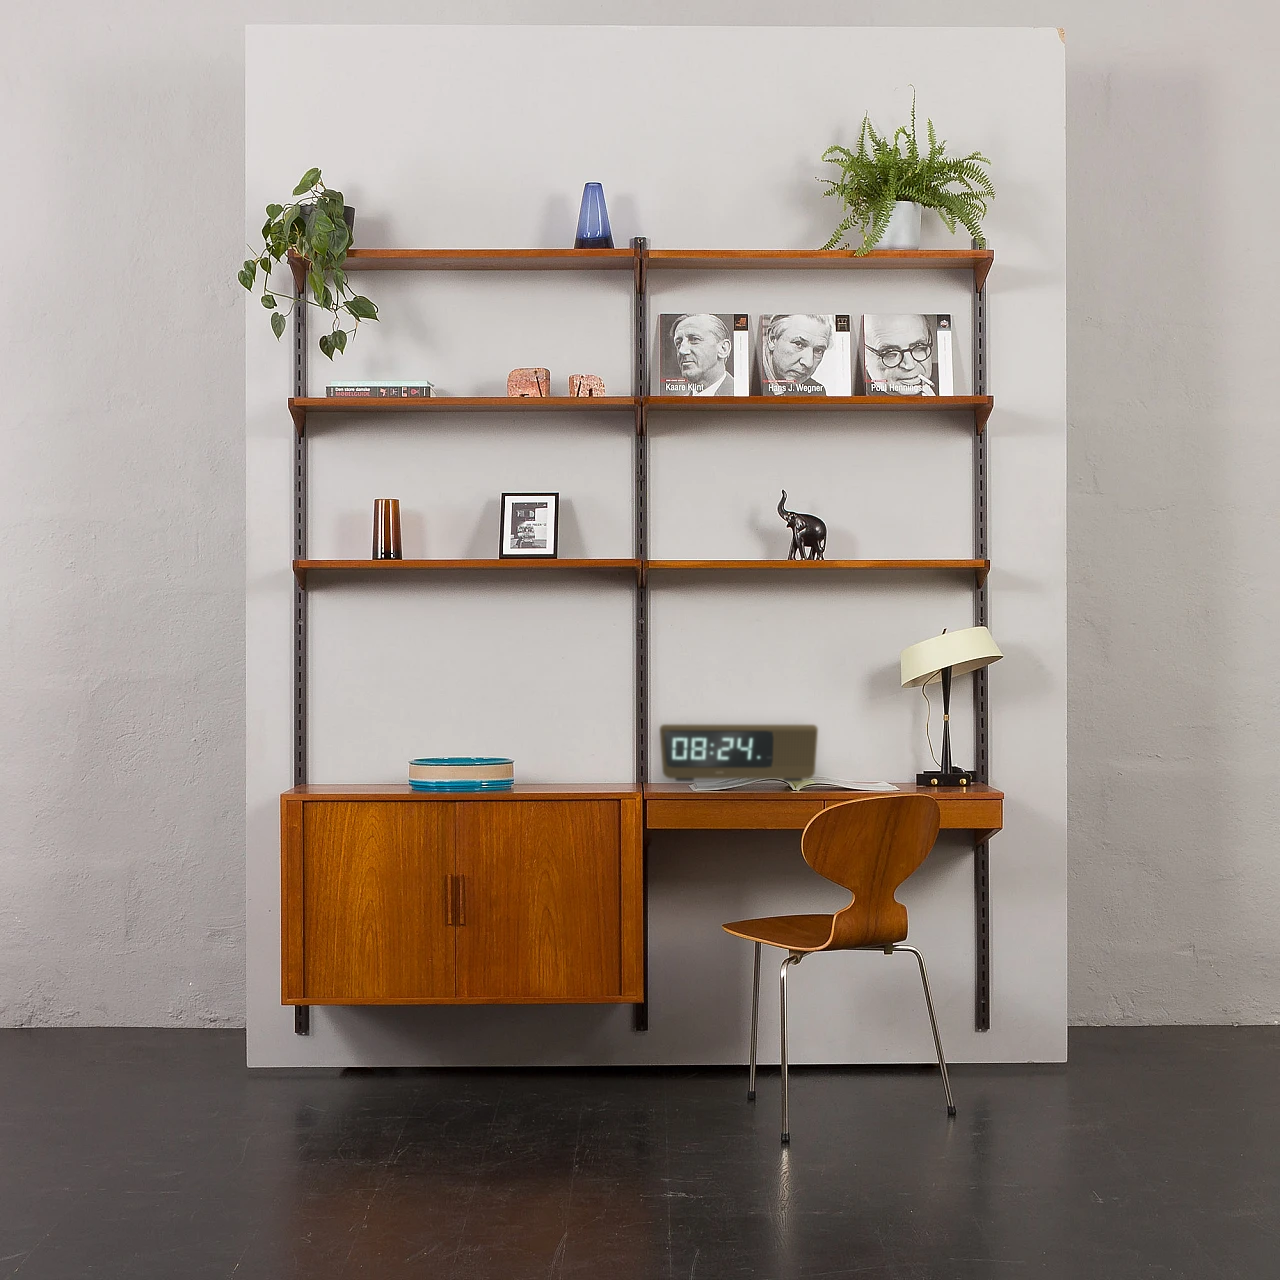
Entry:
h=8 m=24
